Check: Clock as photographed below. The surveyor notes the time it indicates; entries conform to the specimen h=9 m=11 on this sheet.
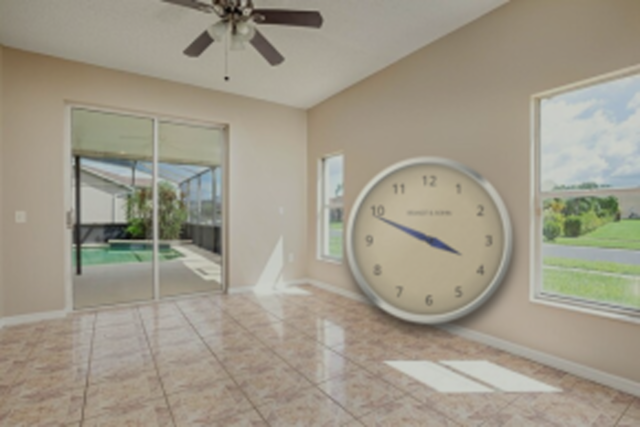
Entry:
h=3 m=49
